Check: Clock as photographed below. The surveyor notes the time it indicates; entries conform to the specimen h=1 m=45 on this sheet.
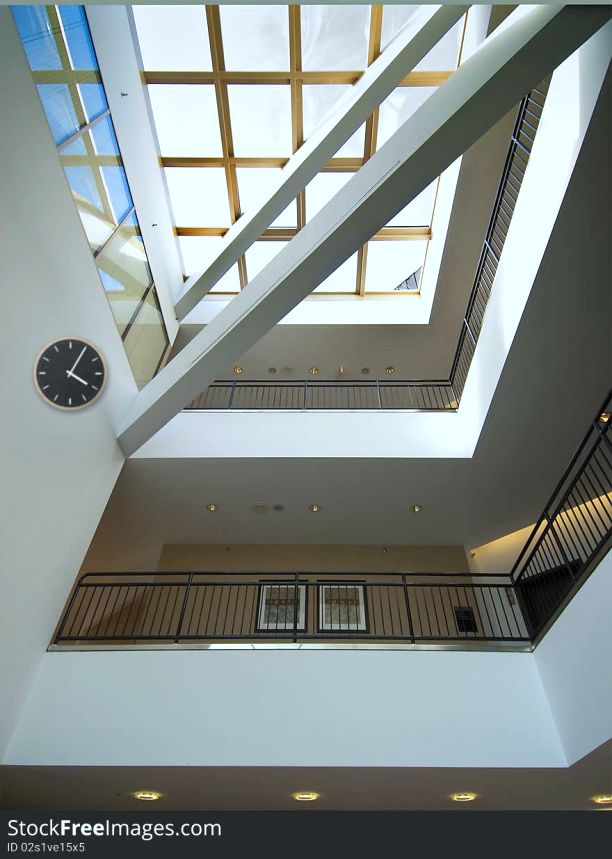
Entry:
h=4 m=5
